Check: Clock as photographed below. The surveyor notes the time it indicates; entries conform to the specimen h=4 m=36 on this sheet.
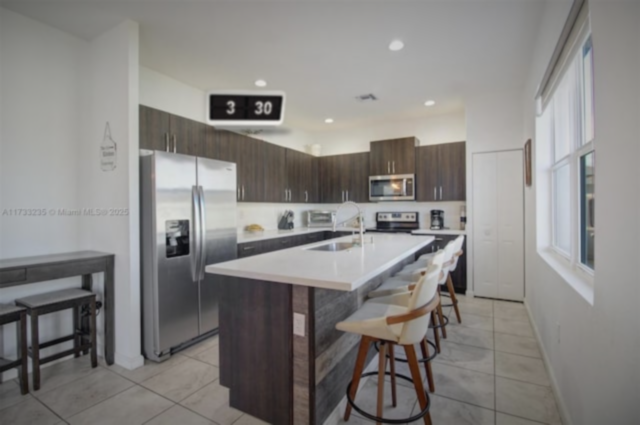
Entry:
h=3 m=30
